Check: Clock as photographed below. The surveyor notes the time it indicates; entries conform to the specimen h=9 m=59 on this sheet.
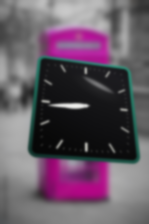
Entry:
h=8 m=44
